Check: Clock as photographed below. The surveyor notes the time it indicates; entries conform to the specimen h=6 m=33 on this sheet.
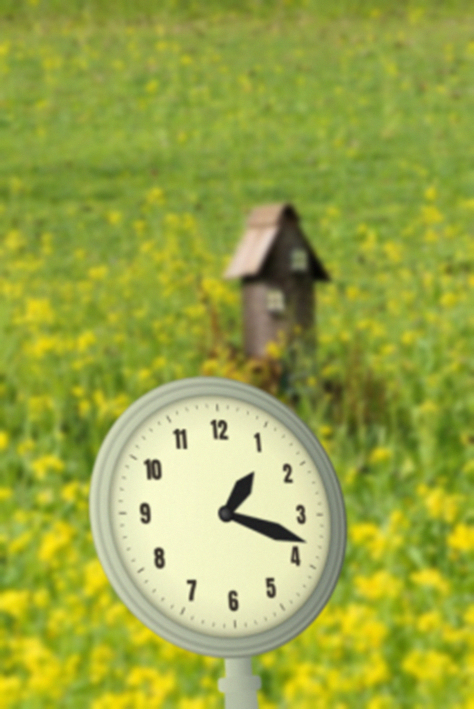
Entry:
h=1 m=18
